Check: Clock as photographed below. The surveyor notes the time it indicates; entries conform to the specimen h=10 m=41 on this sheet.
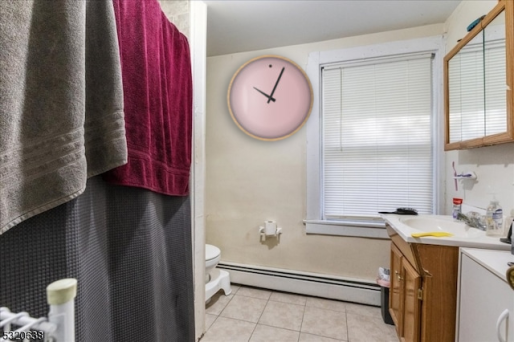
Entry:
h=10 m=4
